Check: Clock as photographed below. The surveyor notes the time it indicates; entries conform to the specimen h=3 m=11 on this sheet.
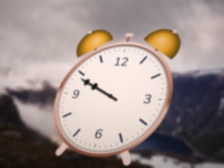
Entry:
h=9 m=49
